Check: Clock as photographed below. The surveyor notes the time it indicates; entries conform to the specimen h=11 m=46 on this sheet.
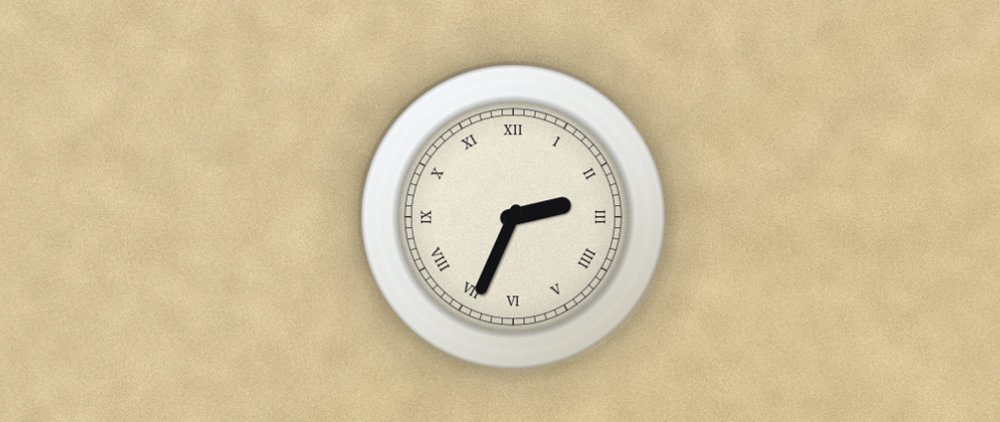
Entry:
h=2 m=34
